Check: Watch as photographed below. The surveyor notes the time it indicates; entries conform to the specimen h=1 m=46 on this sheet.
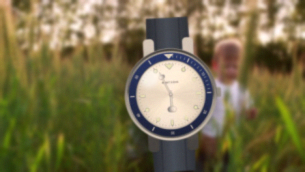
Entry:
h=5 m=56
